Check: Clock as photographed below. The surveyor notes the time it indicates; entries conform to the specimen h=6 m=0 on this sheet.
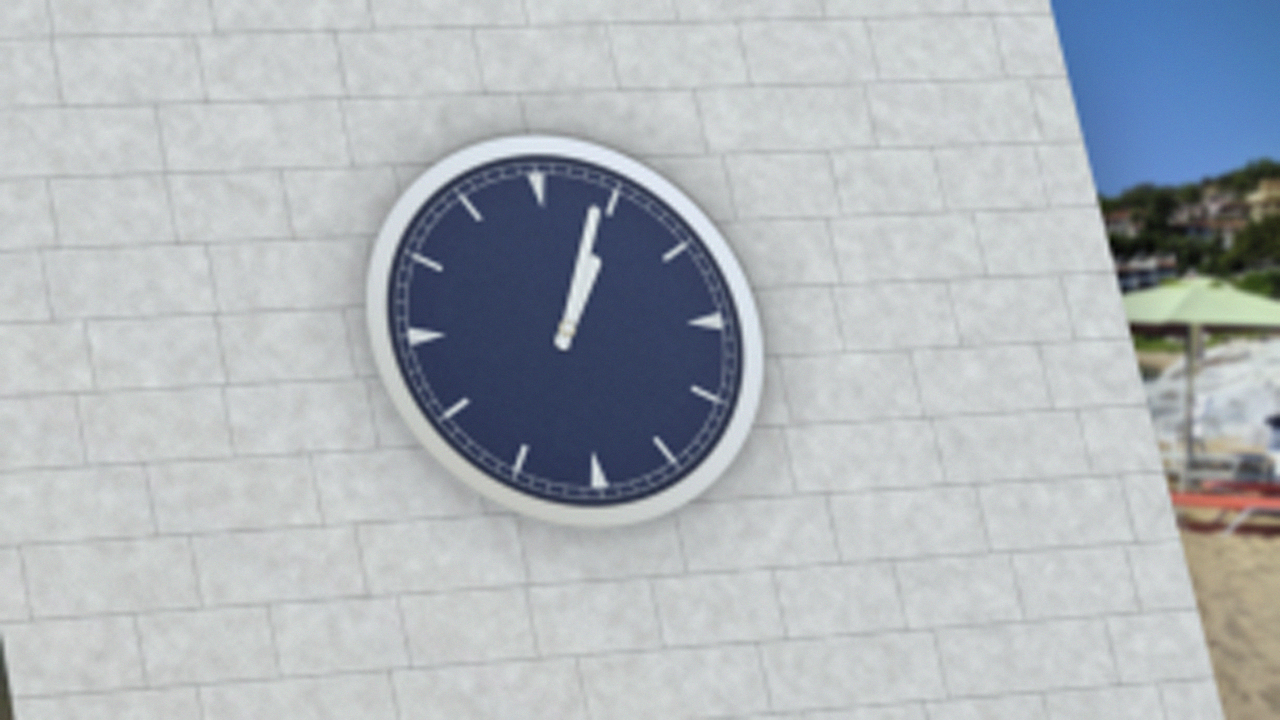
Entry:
h=1 m=4
